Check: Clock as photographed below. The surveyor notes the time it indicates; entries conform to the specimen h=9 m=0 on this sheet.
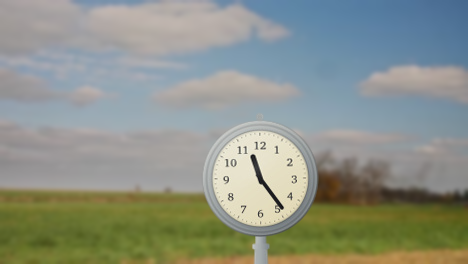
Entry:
h=11 m=24
